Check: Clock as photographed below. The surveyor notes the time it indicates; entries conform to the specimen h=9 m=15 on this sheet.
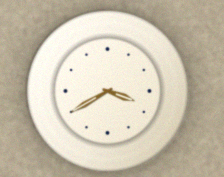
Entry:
h=3 m=40
